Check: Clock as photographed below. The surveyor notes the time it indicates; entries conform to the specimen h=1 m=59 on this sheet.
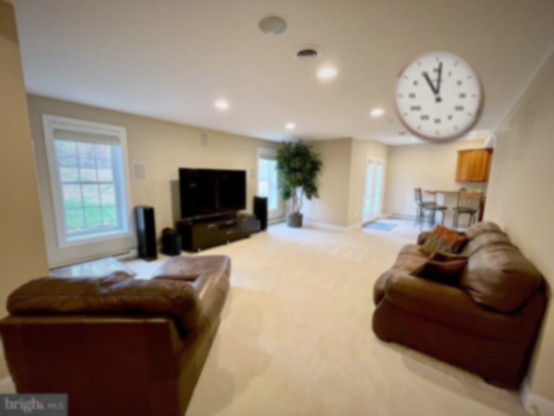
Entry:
h=11 m=1
